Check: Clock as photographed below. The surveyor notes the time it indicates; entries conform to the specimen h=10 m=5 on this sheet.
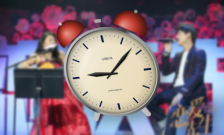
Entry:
h=9 m=8
